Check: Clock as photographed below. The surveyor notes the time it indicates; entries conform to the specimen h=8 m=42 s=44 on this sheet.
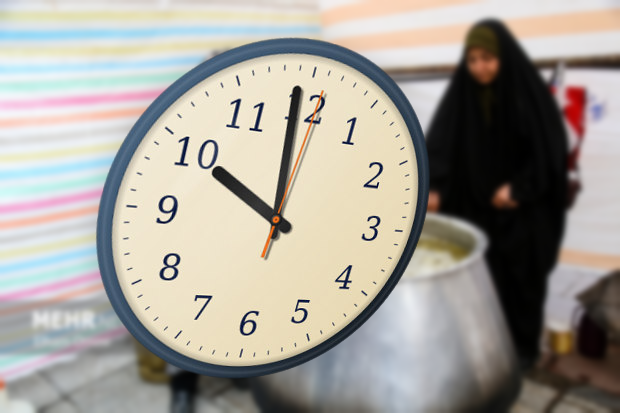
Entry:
h=9 m=59 s=1
